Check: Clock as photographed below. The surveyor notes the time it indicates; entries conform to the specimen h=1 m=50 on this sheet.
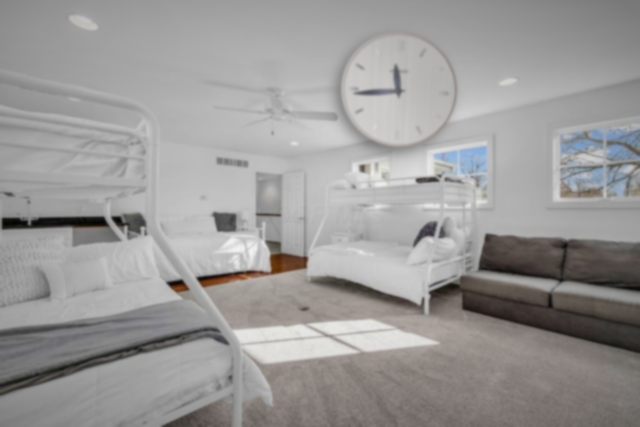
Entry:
h=11 m=44
